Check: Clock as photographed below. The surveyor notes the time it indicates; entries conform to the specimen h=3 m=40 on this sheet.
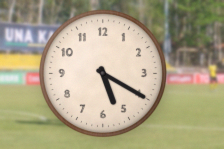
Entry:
h=5 m=20
